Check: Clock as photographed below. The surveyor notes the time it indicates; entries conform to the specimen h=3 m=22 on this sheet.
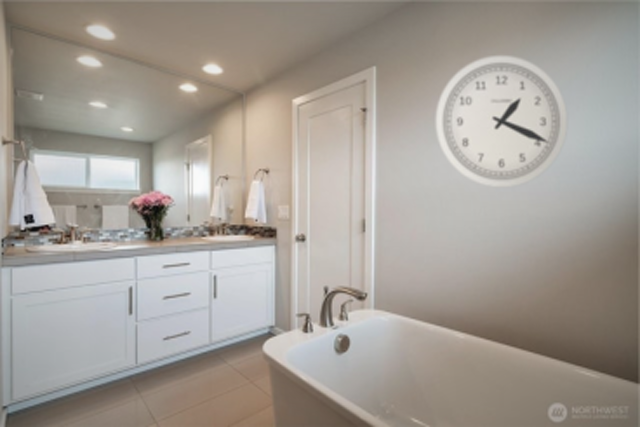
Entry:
h=1 m=19
